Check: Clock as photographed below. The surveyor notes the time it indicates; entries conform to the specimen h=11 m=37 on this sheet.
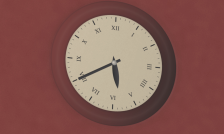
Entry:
h=5 m=40
